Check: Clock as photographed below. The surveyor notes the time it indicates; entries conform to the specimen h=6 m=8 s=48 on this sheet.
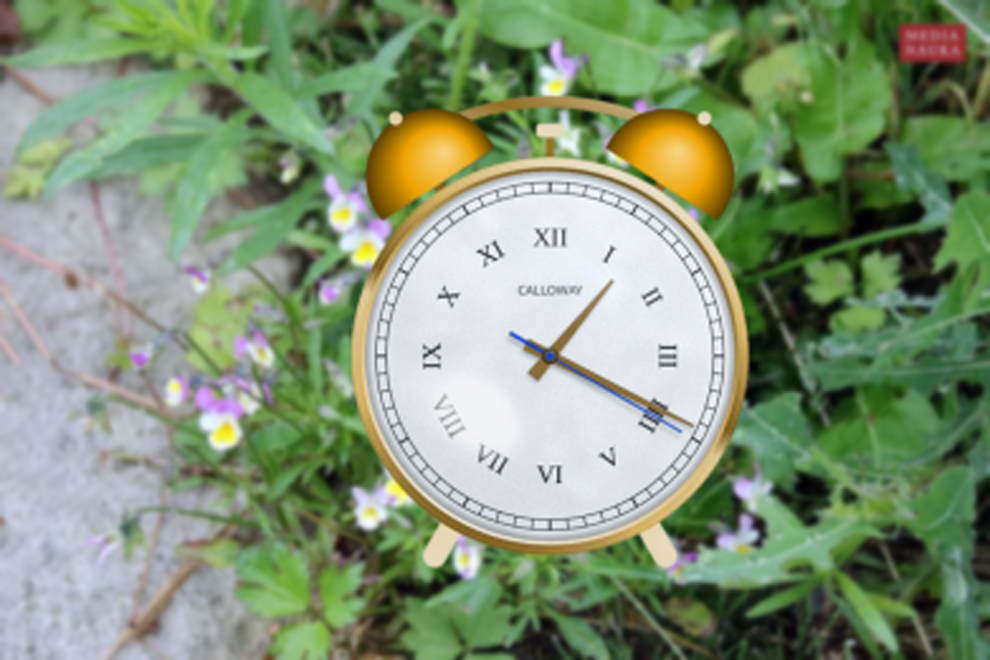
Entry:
h=1 m=19 s=20
